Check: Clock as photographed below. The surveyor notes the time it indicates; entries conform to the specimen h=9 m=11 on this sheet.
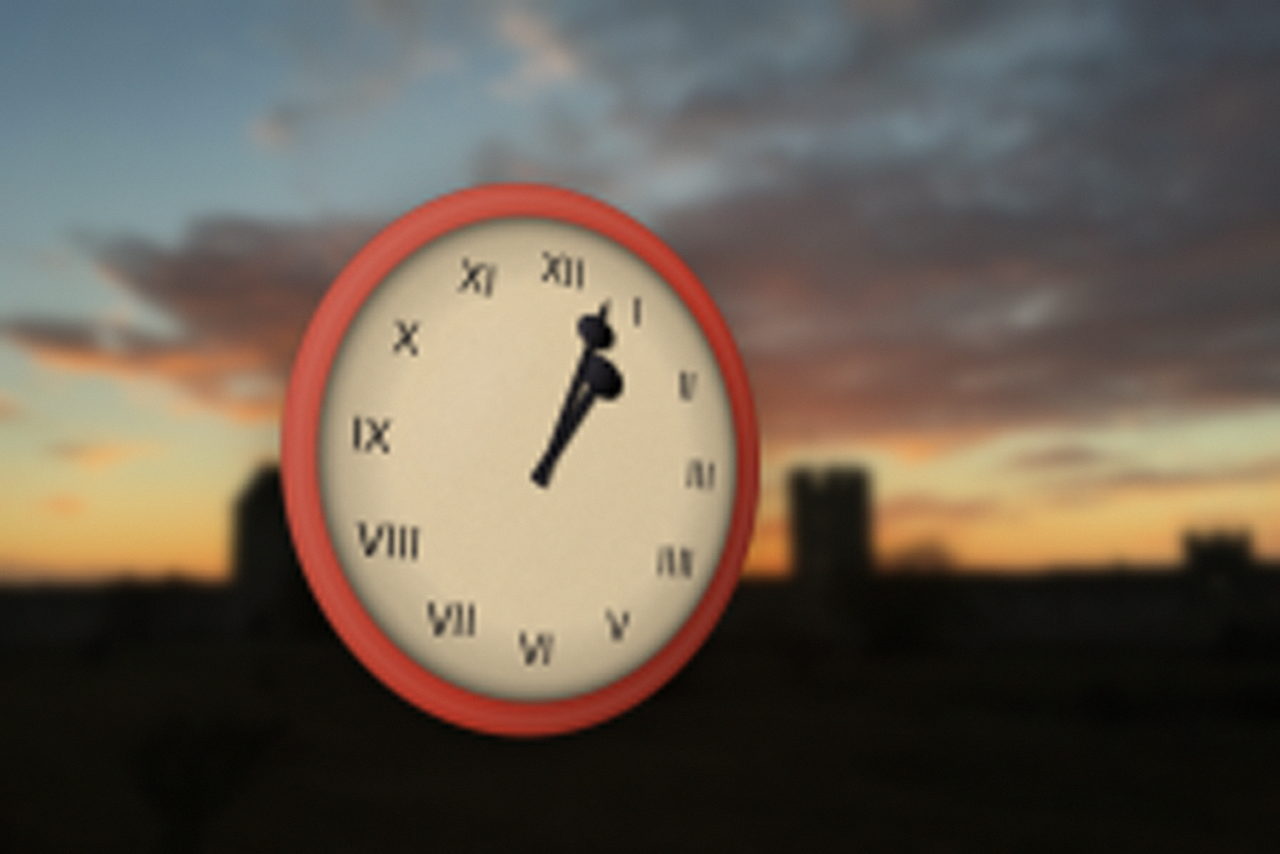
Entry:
h=1 m=3
